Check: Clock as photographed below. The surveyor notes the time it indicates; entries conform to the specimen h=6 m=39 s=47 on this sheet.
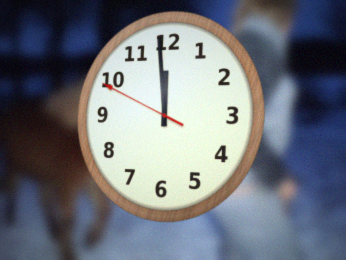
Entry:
h=11 m=58 s=49
